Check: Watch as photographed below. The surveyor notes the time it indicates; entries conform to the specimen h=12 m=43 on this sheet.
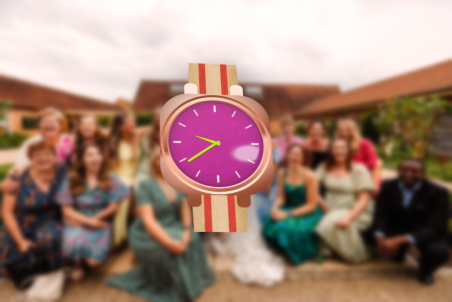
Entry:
h=9 m=39
